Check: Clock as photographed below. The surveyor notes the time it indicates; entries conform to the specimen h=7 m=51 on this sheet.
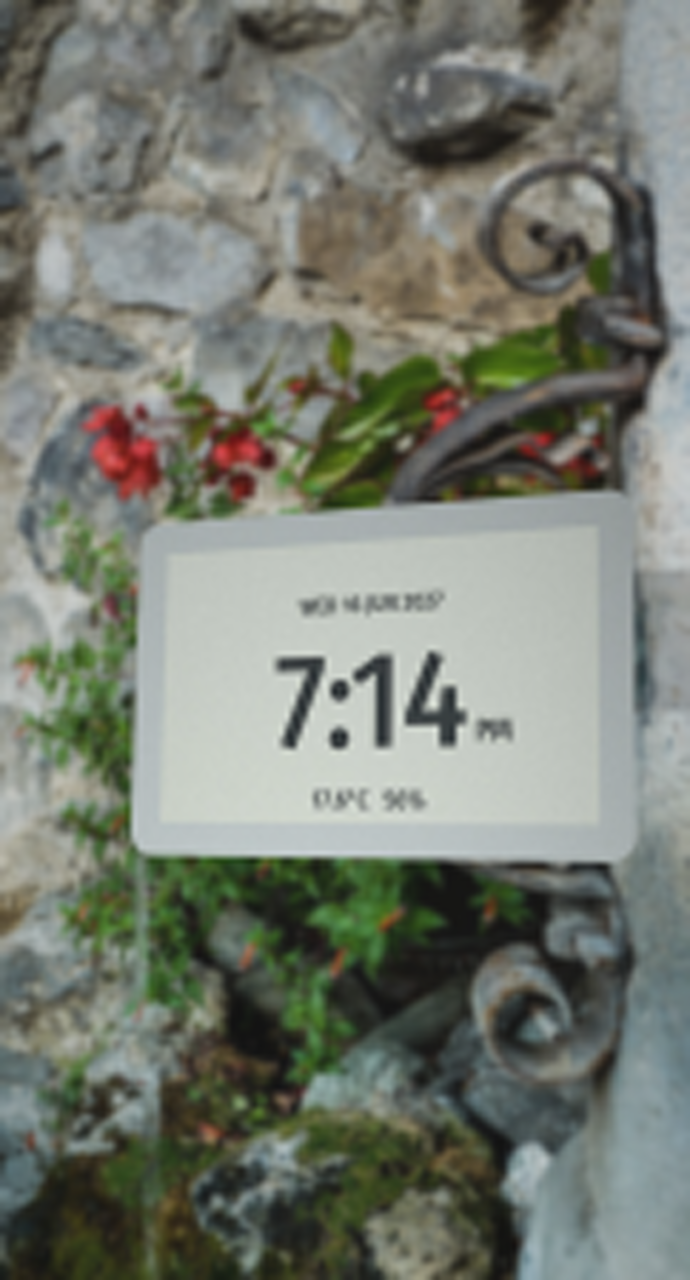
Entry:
h=7 m=14
